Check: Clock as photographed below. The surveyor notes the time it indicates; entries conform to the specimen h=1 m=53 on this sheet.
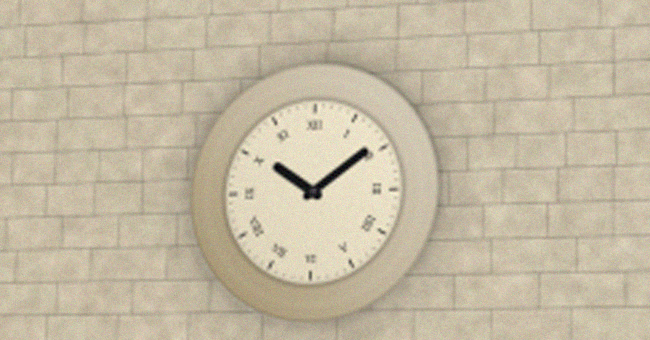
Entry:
h=10 m=9
